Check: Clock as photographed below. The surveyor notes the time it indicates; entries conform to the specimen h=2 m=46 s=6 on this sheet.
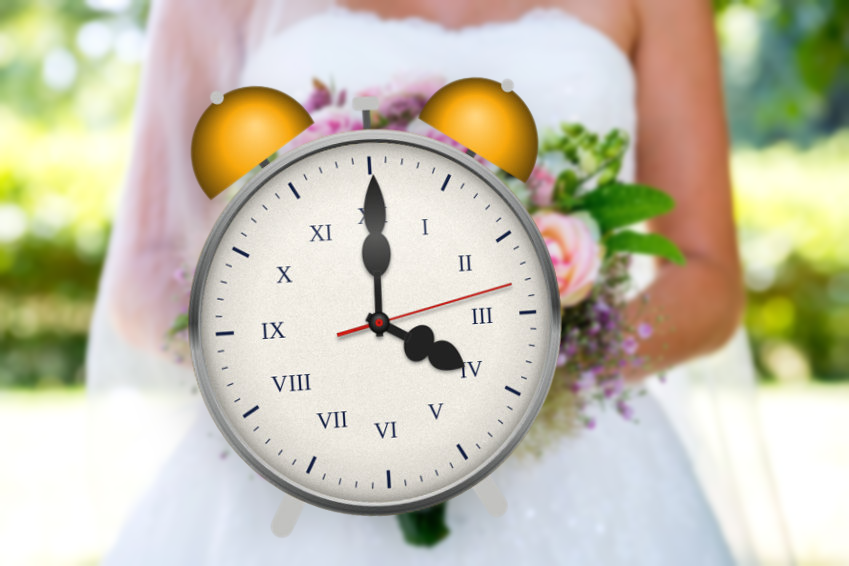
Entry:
h=4 m=0 s=13
